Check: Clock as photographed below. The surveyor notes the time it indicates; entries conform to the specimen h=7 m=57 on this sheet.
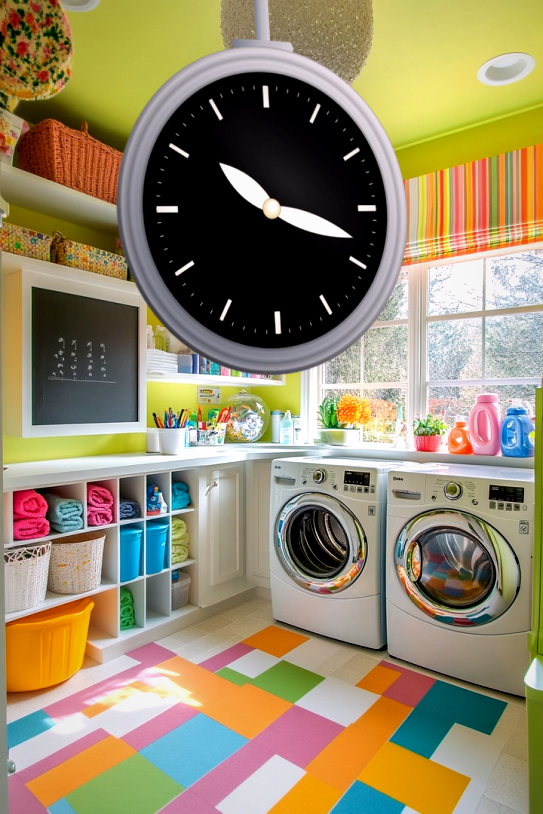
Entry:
h=10 m=18
